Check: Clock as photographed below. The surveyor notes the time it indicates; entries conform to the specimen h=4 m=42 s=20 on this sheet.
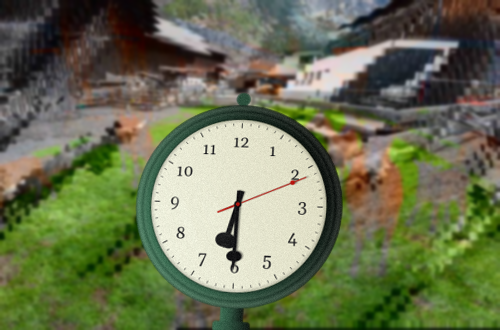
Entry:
h=6 m=30 s=11
